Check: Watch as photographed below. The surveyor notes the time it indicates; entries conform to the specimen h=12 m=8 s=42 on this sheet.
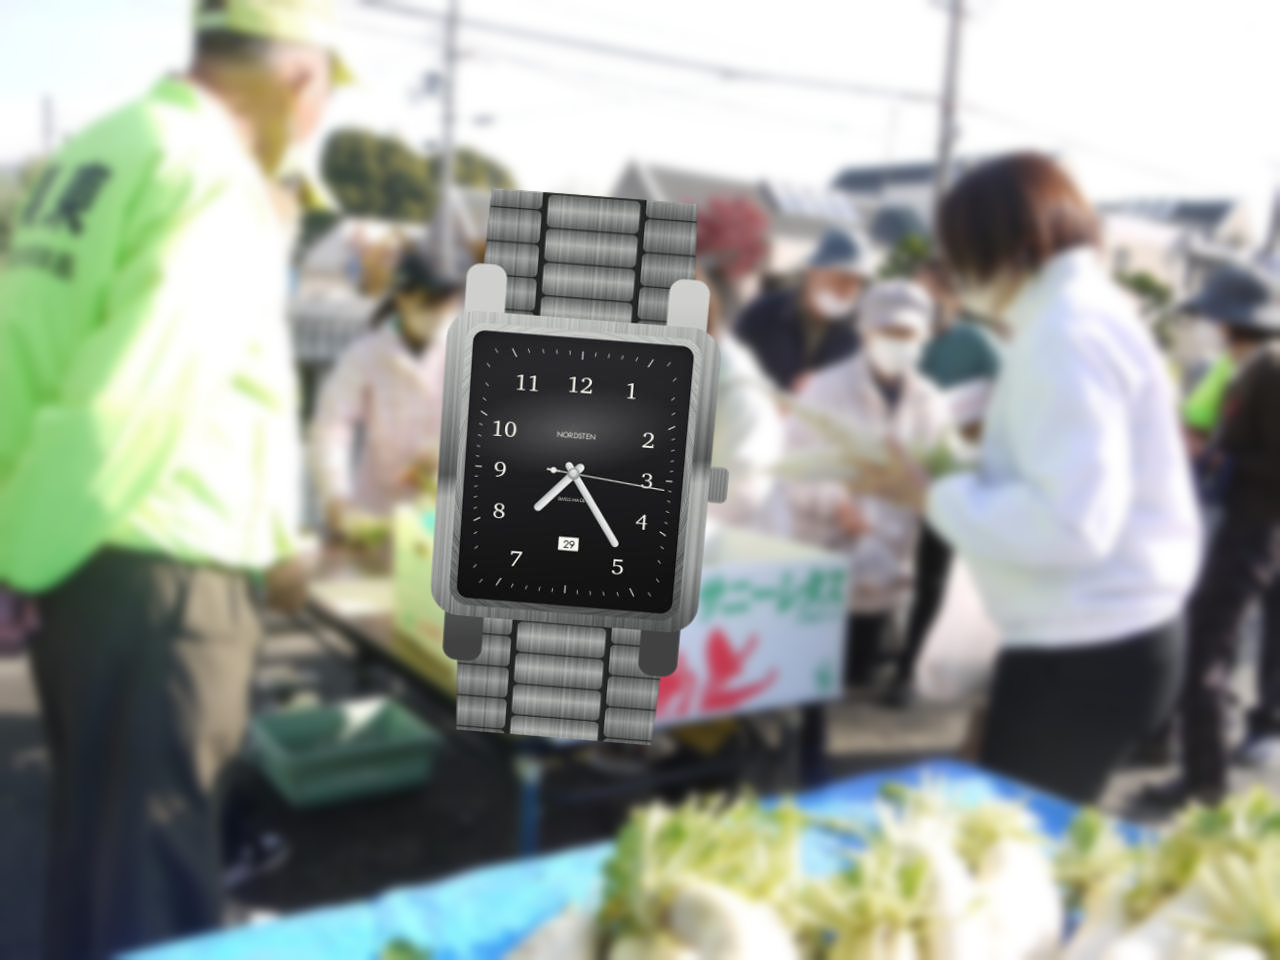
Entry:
h=7 m=24 s=16
